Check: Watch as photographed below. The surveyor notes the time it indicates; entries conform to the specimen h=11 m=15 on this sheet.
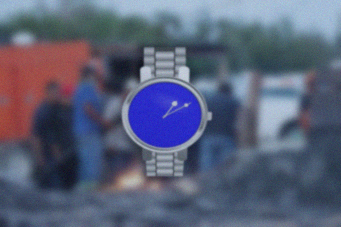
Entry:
h=1 m=10
